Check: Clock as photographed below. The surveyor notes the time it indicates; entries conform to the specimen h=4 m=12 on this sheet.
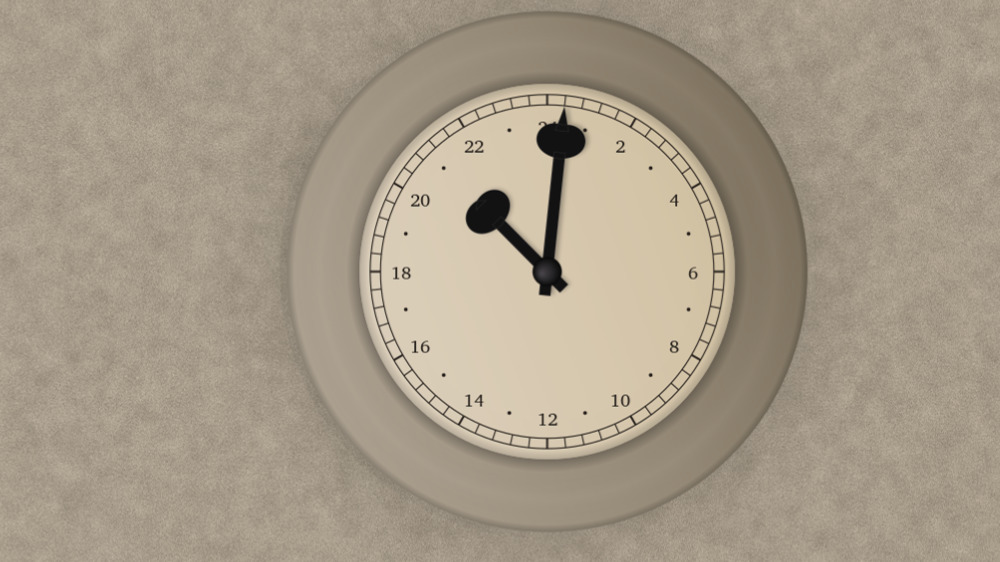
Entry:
h=21 m=1
